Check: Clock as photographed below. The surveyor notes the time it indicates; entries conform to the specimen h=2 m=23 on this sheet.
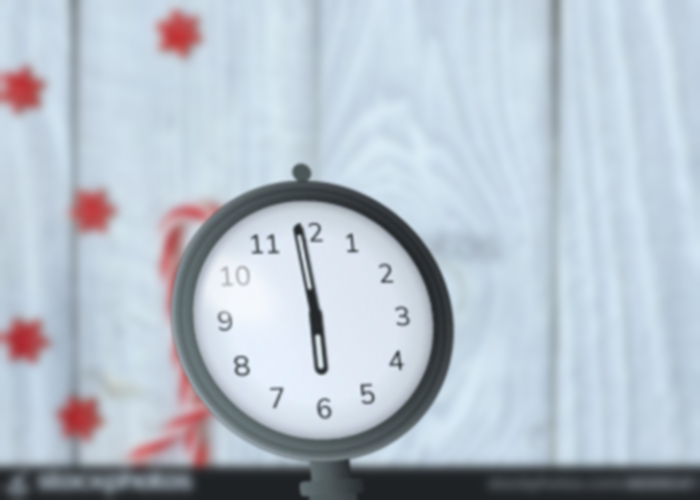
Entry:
h=5 m=59
